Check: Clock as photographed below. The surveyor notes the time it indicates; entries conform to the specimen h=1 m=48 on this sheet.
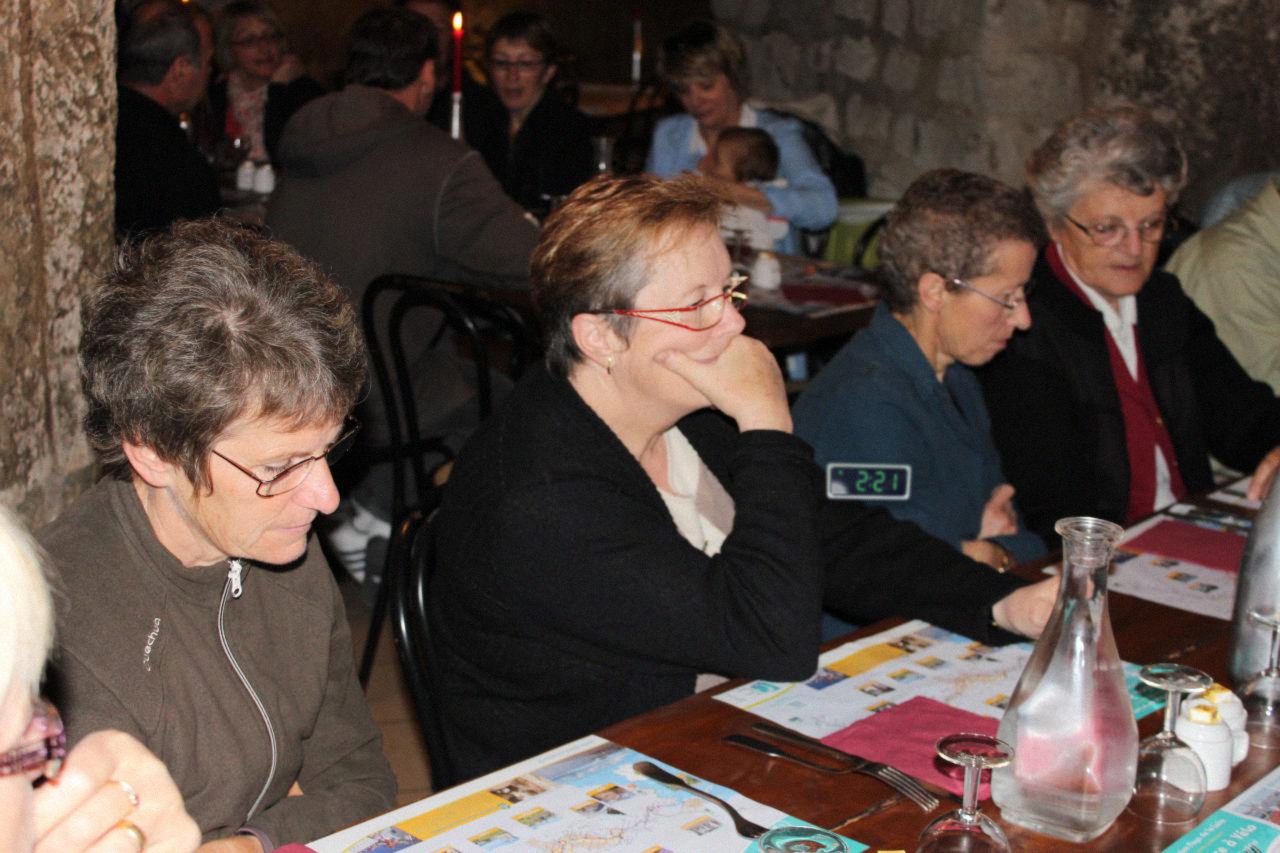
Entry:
h=2 m=21
